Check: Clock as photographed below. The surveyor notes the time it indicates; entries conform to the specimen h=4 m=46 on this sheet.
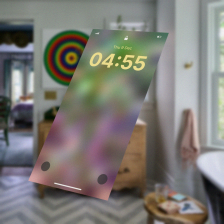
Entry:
h=4 m=55
